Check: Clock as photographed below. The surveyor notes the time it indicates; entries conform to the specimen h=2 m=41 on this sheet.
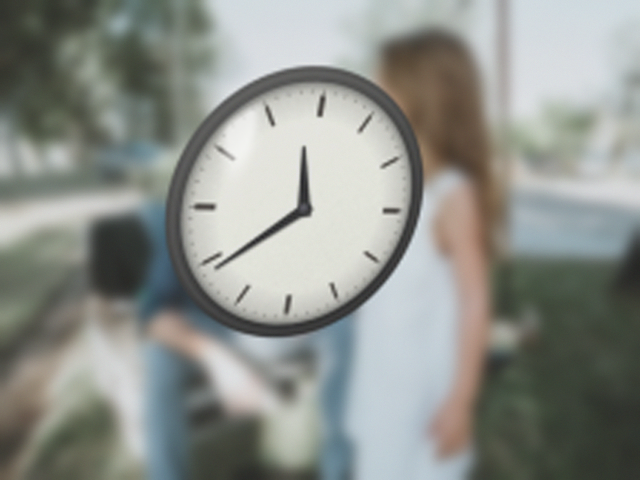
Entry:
h=11 m=39
